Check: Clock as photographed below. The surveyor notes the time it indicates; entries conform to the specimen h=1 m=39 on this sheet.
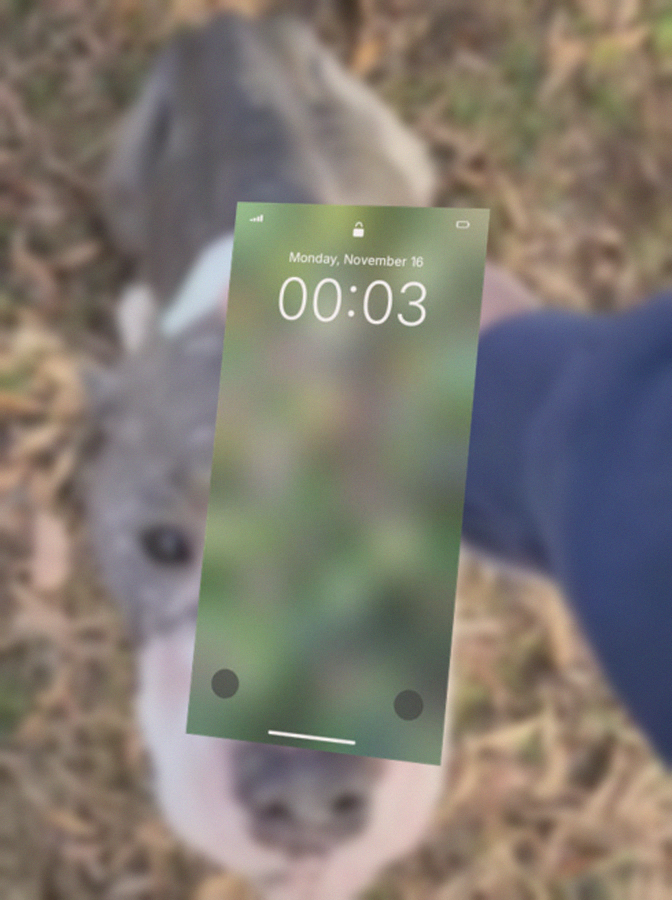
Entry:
h=0 m=3
